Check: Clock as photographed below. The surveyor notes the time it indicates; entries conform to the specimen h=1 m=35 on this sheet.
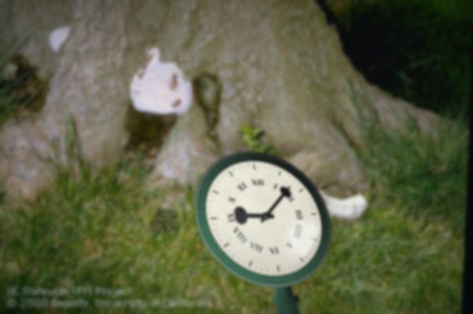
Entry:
h=9 m=8
